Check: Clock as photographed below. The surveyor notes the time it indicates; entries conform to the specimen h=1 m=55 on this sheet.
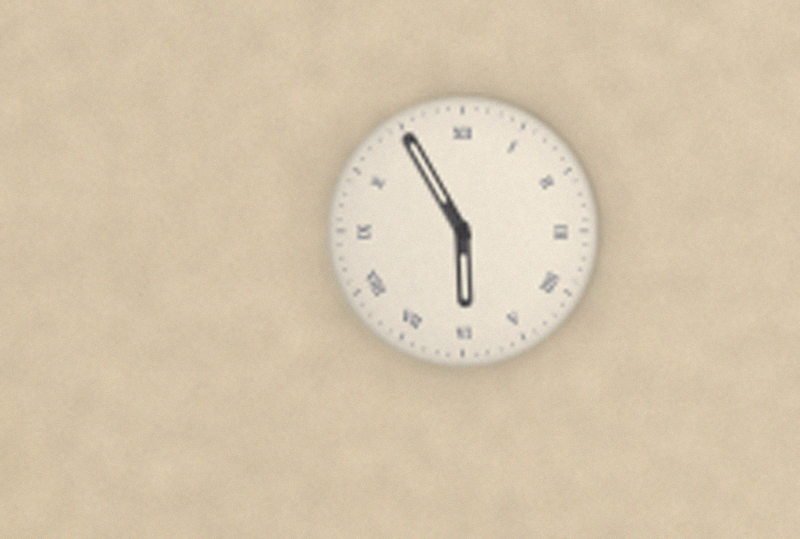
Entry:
h=5 m=55
